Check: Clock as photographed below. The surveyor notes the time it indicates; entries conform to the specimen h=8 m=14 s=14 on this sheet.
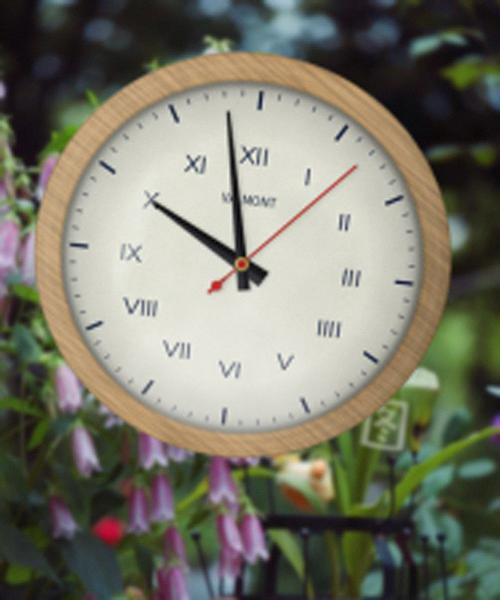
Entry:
h=9 m=58 s=7
